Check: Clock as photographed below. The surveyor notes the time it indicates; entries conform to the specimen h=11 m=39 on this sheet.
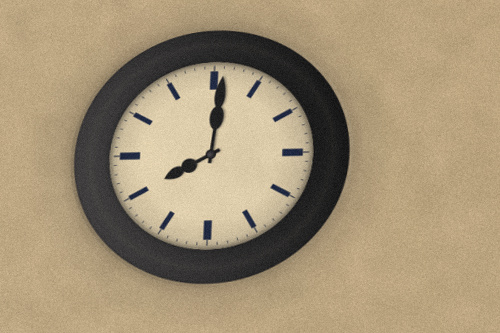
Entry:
h=8 m=1
